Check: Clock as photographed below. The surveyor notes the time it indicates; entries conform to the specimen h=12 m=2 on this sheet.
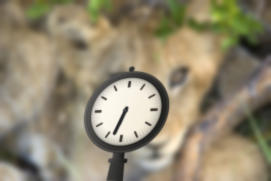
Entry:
h=6 m=33
